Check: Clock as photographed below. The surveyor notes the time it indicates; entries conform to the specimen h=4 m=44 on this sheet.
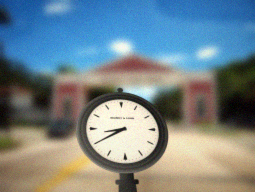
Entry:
h=8 m=40
